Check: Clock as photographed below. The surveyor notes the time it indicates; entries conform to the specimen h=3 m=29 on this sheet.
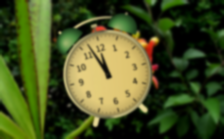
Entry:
h=11 m=57
